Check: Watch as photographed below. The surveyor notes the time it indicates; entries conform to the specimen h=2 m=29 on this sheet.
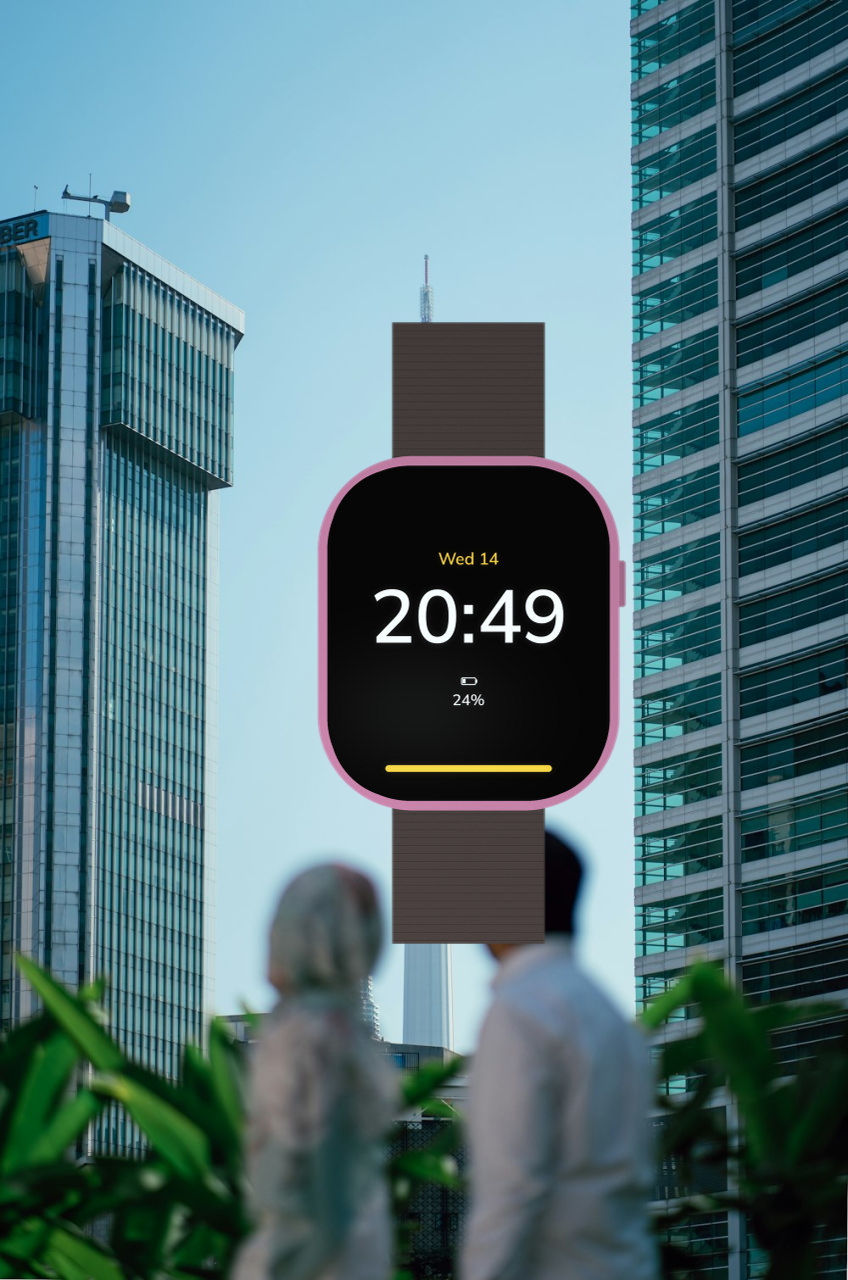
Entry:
h=20 m=49
